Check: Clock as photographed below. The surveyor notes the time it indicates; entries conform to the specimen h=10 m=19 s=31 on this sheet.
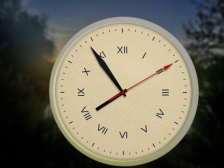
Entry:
h=7 m=54 s=10
